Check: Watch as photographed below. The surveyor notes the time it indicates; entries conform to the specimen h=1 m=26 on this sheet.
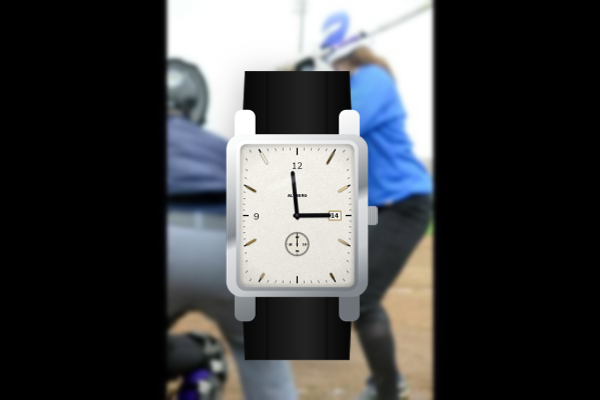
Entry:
h=2 m=59
